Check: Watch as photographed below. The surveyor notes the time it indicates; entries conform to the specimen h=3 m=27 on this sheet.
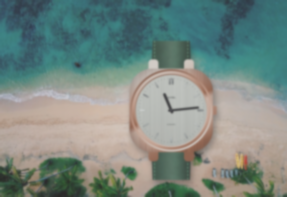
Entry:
h=11 m=14
